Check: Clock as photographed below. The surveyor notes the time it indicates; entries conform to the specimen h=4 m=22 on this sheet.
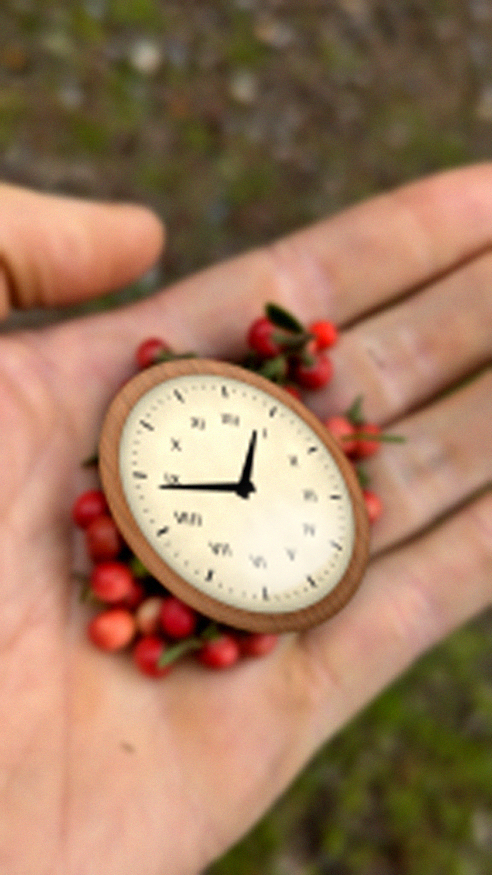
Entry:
h=12 m=44
